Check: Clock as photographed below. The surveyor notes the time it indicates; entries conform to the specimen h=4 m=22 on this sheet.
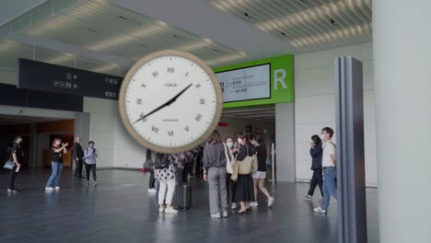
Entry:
h=1 m=40
